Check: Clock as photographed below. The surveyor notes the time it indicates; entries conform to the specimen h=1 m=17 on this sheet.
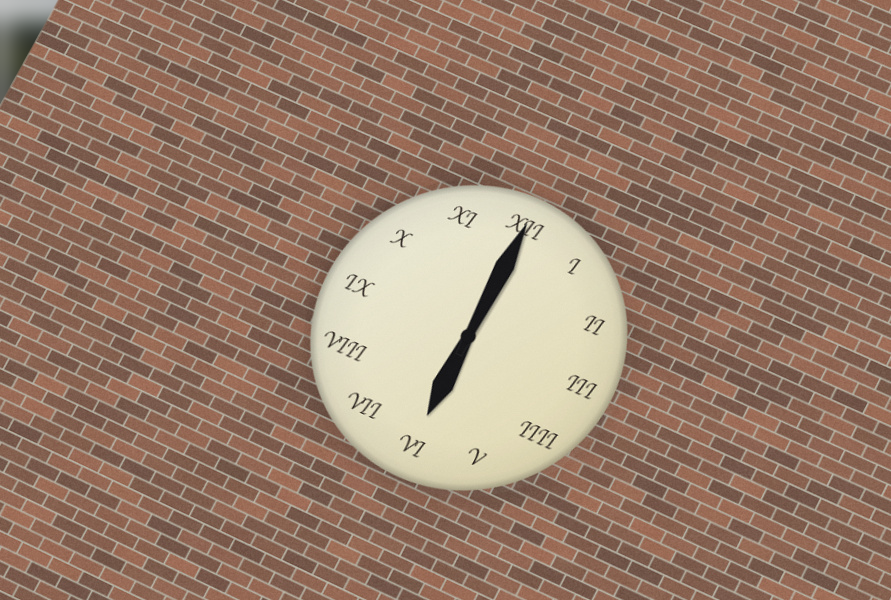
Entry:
h=6 m=0
